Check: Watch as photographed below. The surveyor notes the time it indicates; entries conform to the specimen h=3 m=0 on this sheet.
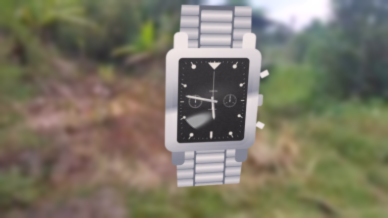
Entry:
h=5 m=47
